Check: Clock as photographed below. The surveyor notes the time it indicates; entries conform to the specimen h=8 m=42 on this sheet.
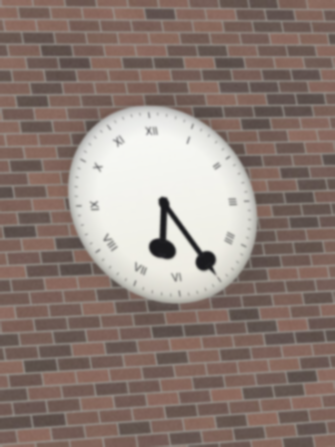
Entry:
h=6 m=25
